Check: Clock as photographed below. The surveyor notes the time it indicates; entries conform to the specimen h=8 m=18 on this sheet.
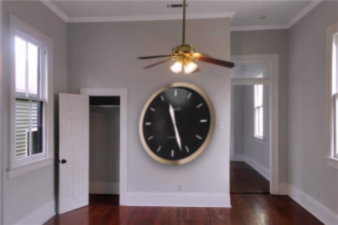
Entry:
h=11 m=27
